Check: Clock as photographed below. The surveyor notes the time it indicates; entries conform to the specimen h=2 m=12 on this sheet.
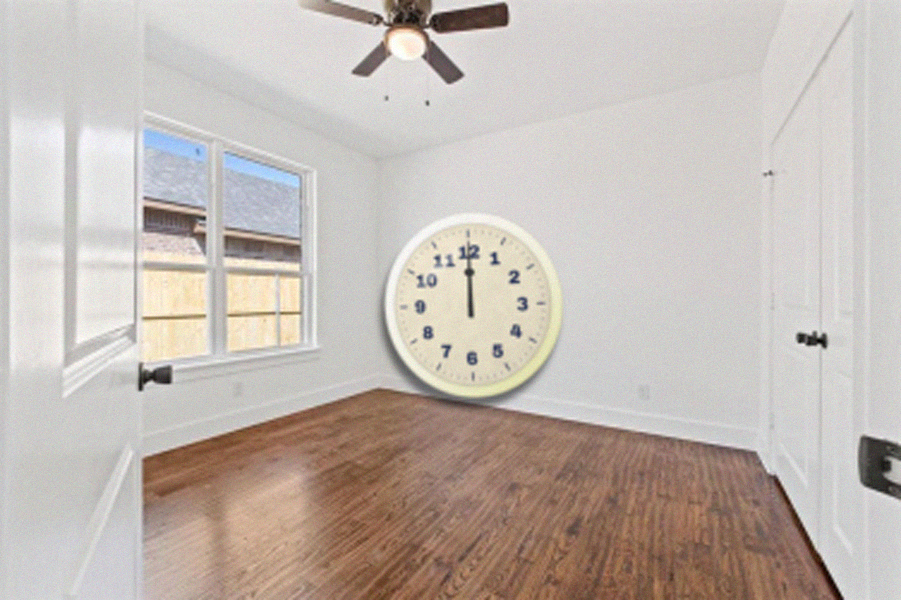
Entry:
h=12 m=0
